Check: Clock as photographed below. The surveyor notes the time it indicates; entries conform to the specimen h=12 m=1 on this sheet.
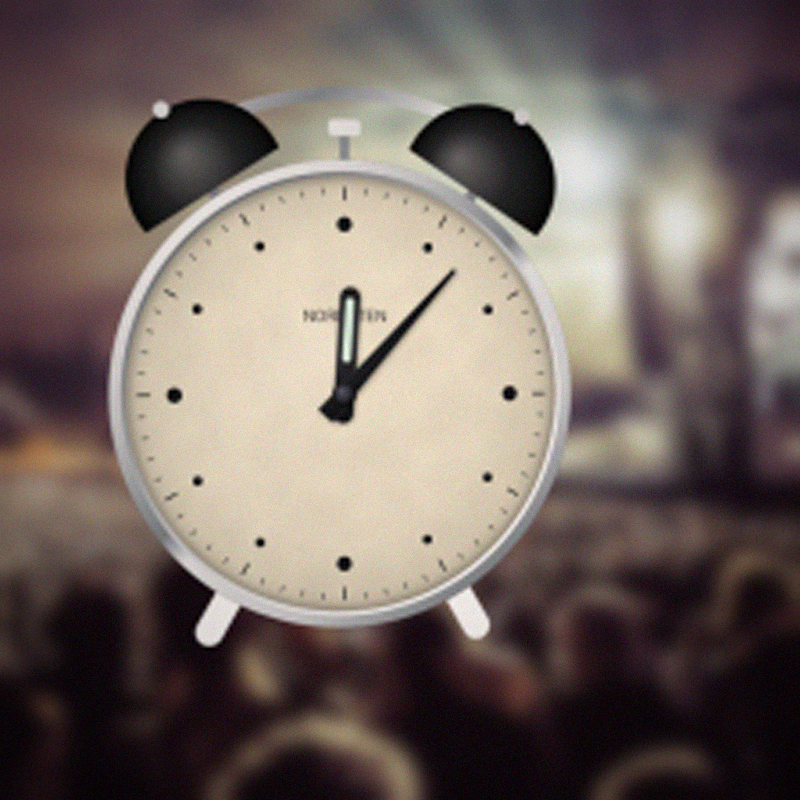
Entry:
h=12 m=7
